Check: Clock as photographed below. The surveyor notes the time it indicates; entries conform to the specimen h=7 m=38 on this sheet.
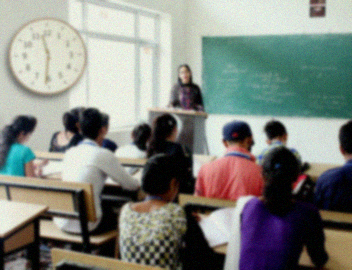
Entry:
h=11 m=31
